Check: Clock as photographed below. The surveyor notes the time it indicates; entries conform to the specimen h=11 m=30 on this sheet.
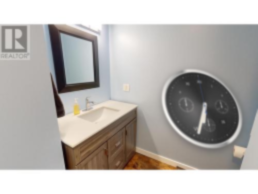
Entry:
h=6 m=34
